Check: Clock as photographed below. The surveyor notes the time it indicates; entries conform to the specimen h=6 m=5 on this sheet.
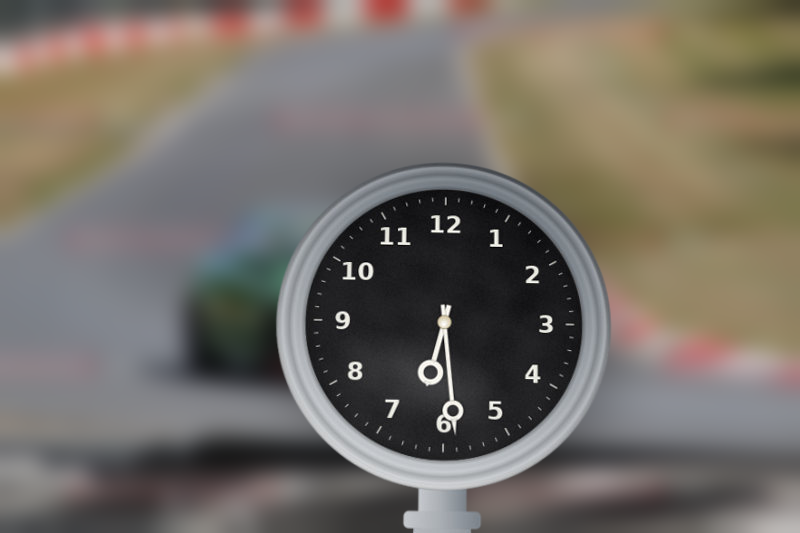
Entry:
h=6 m=29
